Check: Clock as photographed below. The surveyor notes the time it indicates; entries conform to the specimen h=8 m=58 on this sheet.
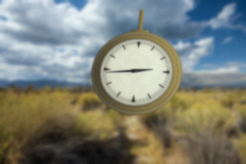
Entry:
h=2 m=44
